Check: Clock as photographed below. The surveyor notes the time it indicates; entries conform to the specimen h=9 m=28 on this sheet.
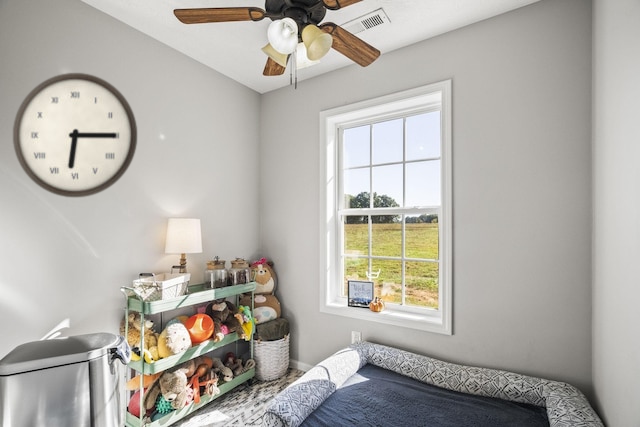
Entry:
h=6 m=15
